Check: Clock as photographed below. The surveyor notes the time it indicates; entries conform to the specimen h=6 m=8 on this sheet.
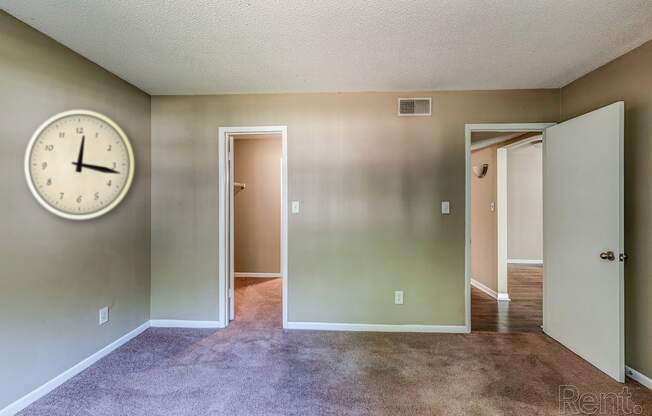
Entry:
h=12 m=17
